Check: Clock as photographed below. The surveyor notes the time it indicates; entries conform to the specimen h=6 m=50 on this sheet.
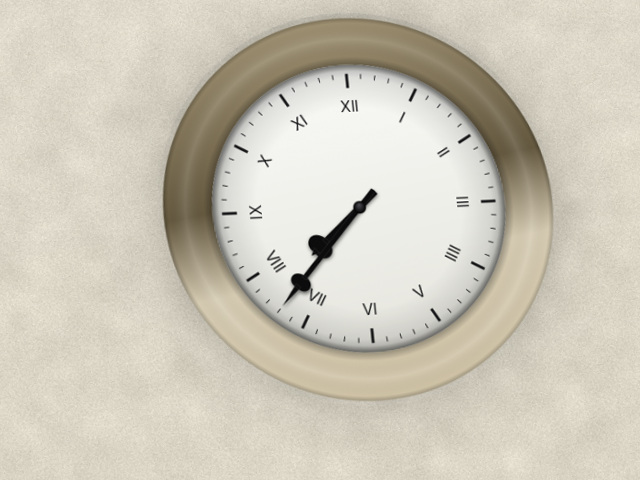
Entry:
h=7 m=37
